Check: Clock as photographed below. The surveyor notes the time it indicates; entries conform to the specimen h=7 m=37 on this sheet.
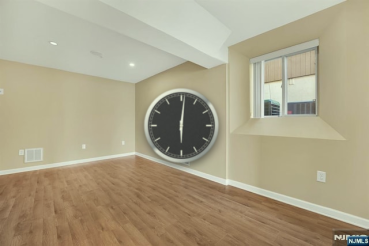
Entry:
h=6 m=1
